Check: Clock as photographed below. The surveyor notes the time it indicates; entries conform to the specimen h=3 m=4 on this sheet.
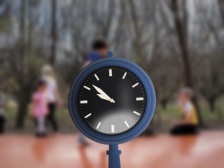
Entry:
h=9 m=52
